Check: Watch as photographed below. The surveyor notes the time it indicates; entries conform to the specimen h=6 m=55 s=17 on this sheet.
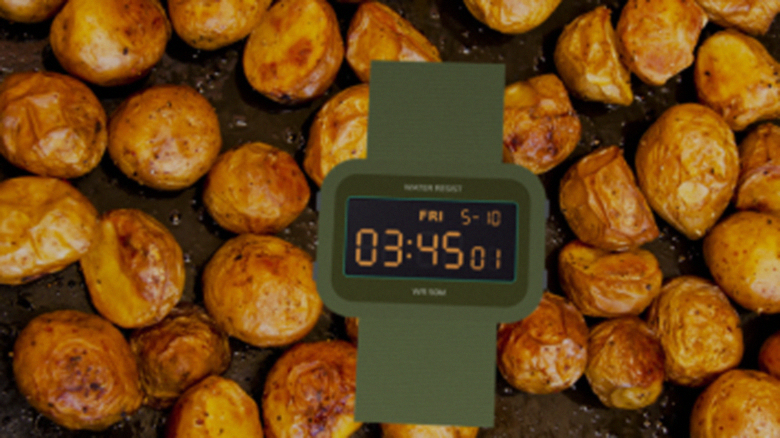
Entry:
h=3 m=45 s=1
